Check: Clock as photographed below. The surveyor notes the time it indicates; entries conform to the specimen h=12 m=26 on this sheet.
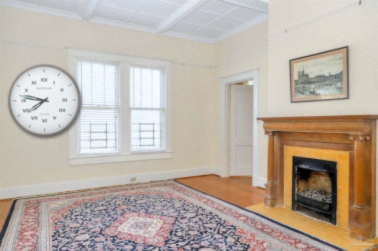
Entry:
h=7 m=47
